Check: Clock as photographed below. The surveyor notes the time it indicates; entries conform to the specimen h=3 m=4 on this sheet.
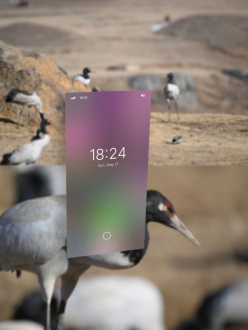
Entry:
h=18 m=24
